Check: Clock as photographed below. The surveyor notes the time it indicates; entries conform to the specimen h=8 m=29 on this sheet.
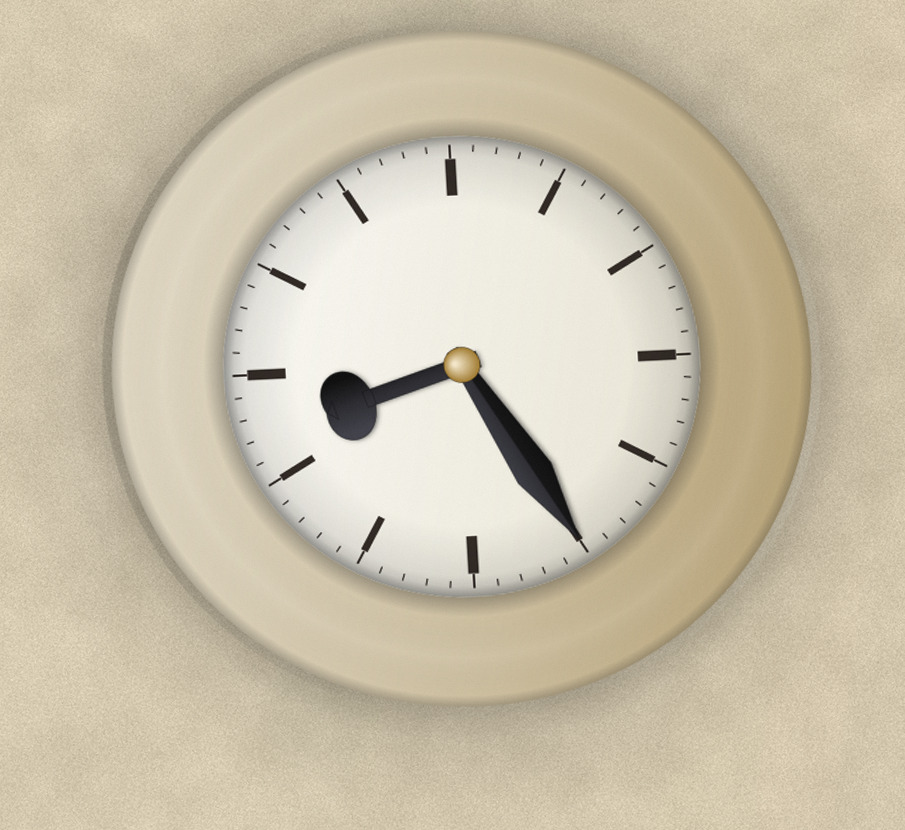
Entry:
h=8 m=25
